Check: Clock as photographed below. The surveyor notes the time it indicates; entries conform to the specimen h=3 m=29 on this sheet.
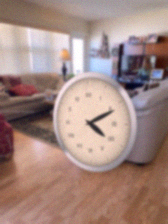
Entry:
h=4 m=11
